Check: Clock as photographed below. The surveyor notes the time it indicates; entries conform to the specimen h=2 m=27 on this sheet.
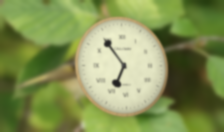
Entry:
h=6 m=54
